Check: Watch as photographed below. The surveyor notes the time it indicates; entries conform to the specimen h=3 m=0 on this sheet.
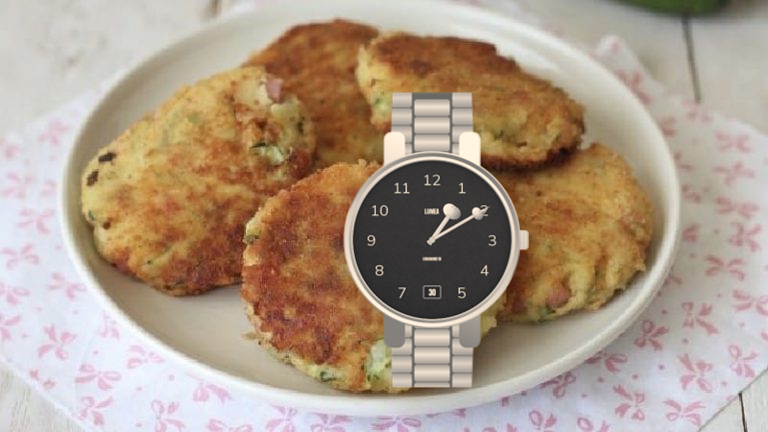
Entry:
h=1 m=10
